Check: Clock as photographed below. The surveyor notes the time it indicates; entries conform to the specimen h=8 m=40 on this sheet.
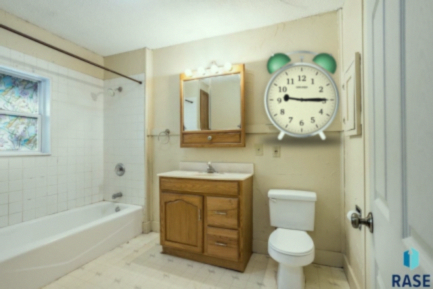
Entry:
h=9 m=15
